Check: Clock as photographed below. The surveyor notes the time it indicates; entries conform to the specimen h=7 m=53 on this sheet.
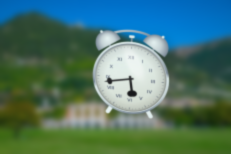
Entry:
h=5 m=43
